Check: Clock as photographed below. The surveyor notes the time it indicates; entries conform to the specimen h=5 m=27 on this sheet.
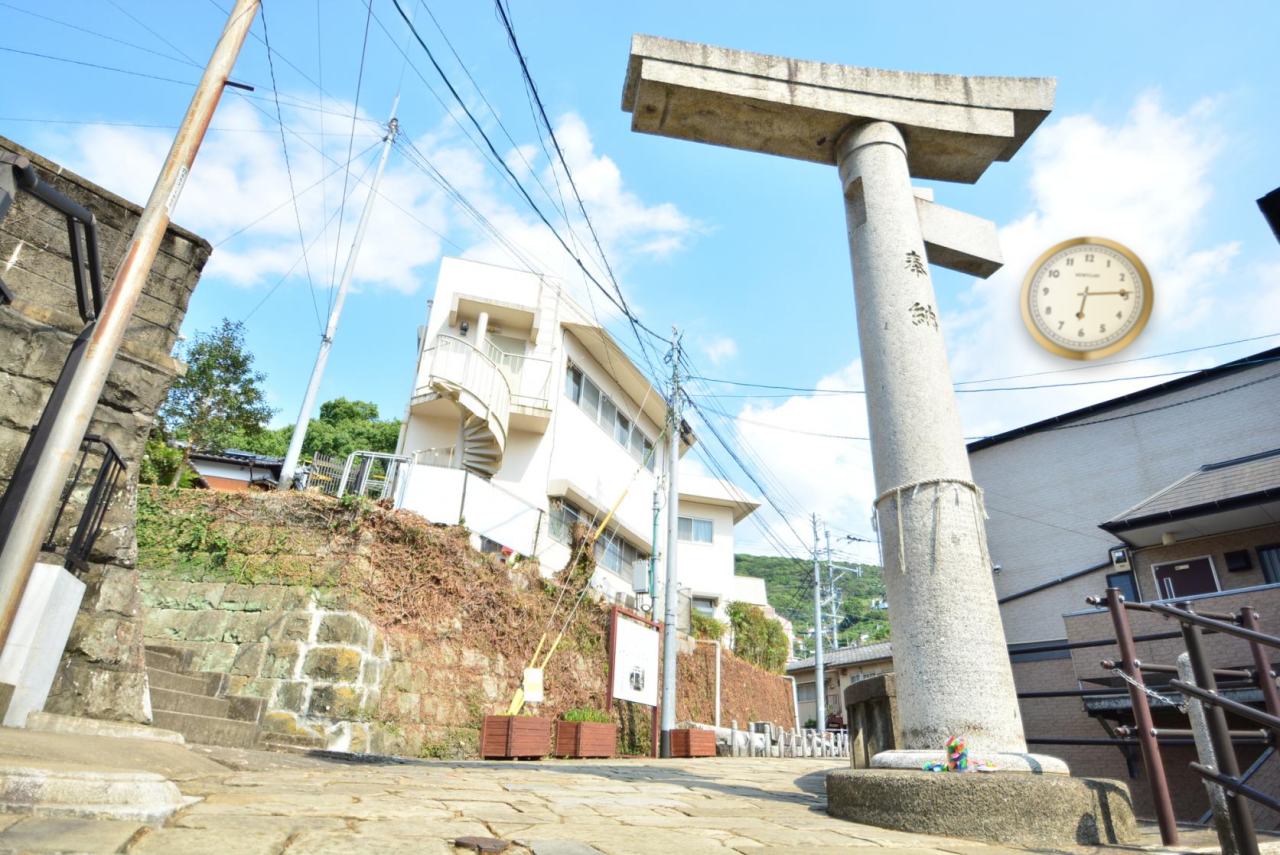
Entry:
h=6 m=14
